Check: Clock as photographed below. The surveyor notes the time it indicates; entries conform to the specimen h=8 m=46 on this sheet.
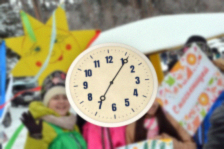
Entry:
h=7 m=6
